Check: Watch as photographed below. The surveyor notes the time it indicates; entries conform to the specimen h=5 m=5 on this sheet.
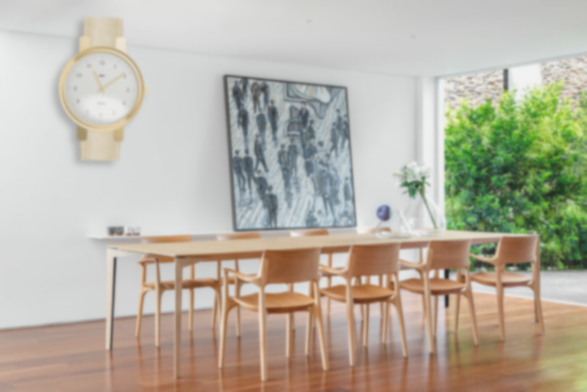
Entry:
h=11 m=9
